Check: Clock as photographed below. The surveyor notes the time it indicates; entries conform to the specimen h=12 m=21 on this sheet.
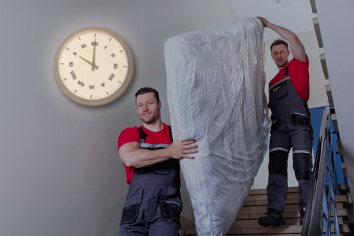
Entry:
h=10 m=0
